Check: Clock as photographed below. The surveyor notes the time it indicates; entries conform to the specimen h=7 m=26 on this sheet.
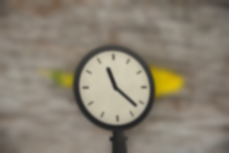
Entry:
h=11 m=22
